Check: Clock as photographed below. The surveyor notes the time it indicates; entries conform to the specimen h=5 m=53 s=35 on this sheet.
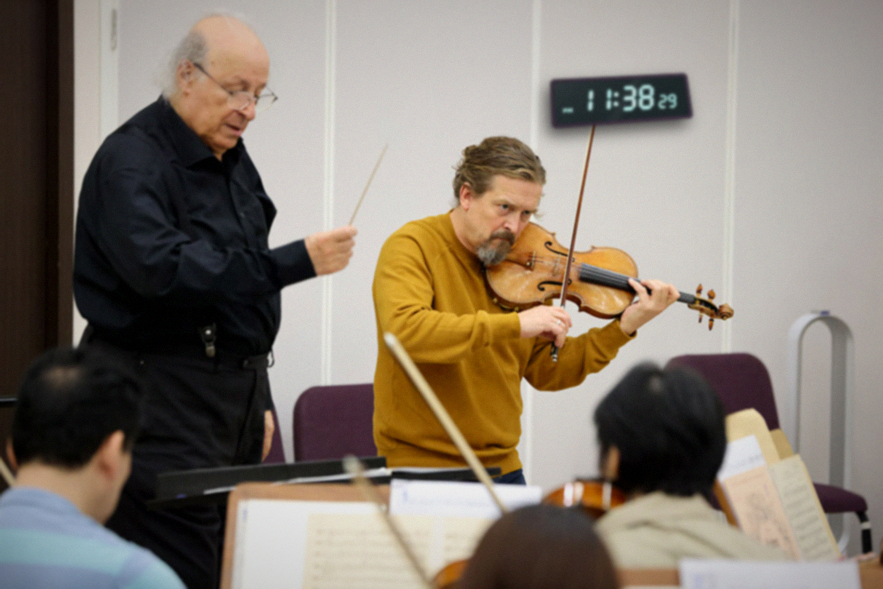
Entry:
h=11 m=38 s=29
